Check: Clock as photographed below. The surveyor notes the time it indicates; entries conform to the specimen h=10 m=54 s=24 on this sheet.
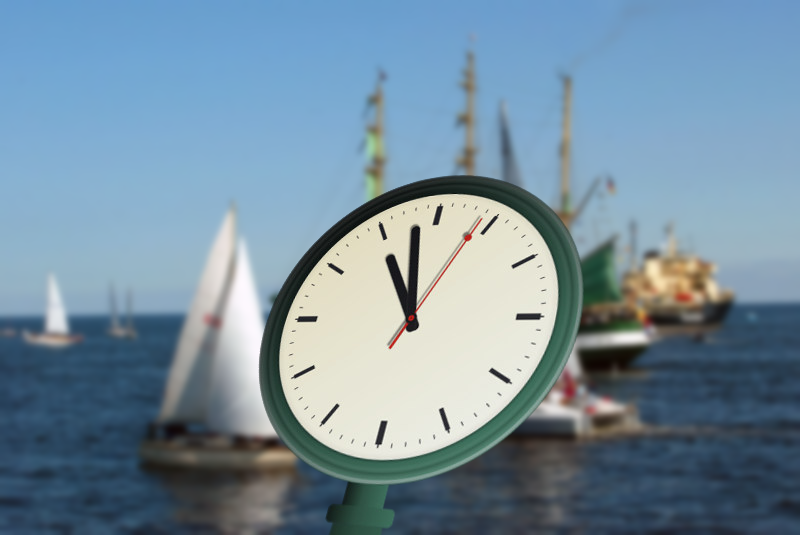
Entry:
h=10 m=58 s=4
